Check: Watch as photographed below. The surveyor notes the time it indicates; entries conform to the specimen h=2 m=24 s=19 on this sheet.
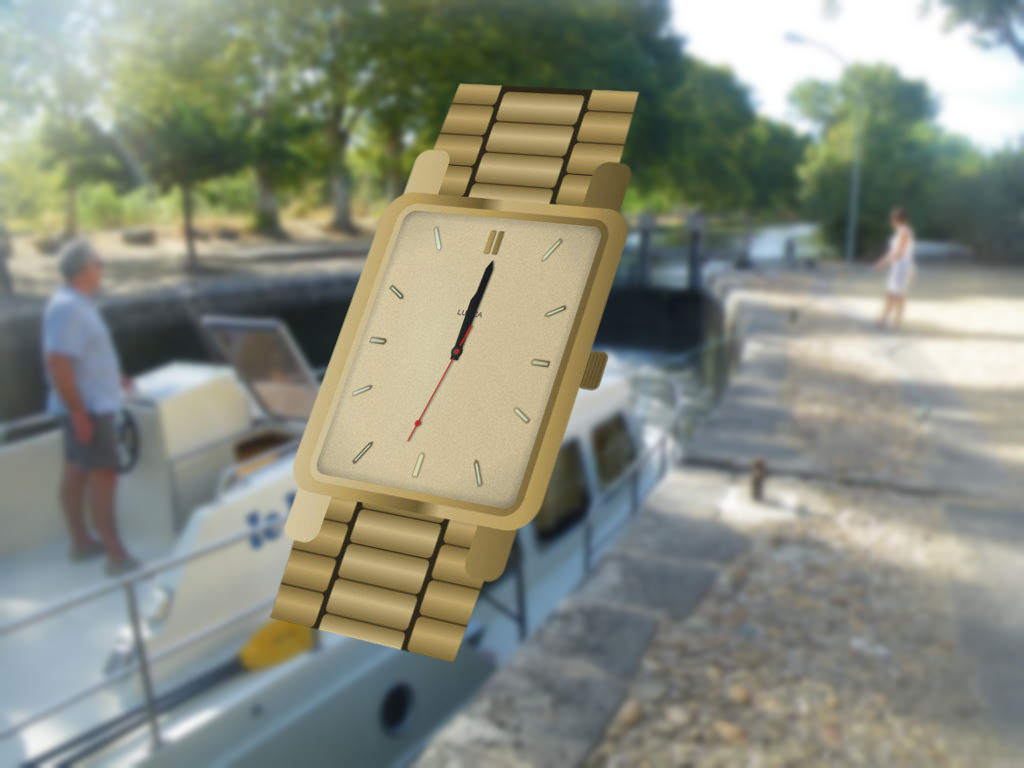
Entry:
h=12 m=0 s=32
